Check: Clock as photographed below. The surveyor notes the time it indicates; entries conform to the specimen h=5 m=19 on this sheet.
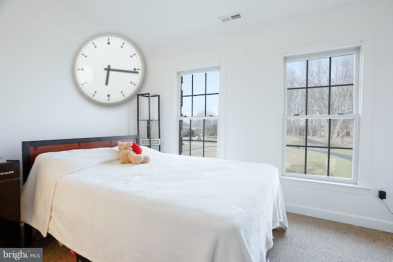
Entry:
h=6 m=16
